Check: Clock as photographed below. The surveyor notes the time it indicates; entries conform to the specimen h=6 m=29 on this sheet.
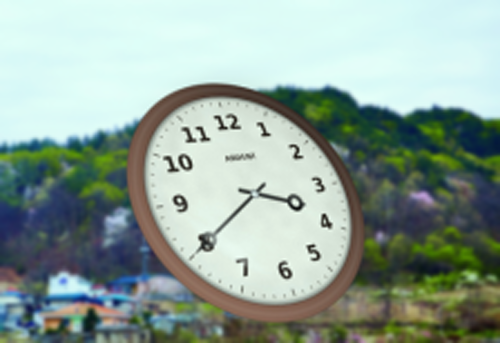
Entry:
h=3 m=40
